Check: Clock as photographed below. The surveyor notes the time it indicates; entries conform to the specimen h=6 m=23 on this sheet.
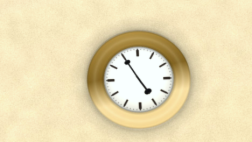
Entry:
h=4 m=55
